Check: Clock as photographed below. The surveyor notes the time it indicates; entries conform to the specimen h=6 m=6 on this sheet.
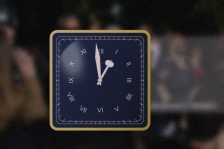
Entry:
h=12 m=59
